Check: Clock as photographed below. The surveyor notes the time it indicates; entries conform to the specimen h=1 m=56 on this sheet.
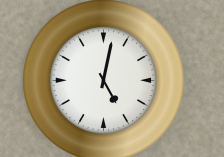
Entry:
h=5 m=2
